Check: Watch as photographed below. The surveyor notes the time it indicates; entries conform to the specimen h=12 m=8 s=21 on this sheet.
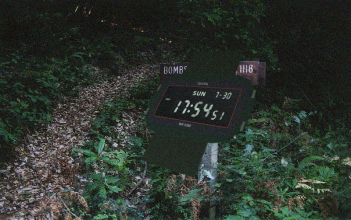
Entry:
h=17 m=54 s=51
